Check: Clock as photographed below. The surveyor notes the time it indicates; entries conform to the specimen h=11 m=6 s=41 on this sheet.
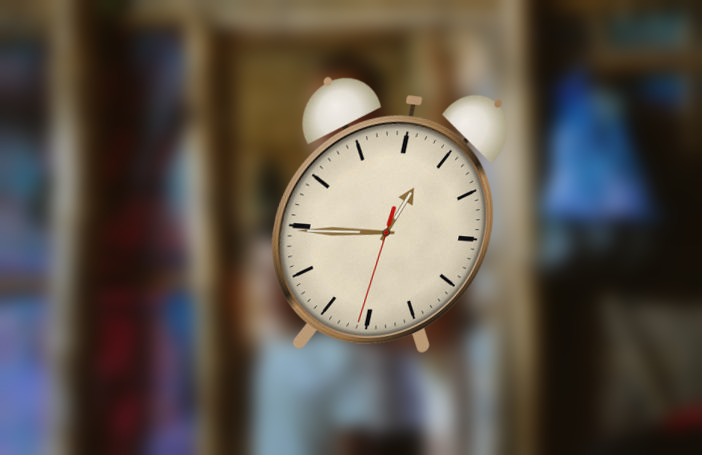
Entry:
h=12 m=44 s=31
